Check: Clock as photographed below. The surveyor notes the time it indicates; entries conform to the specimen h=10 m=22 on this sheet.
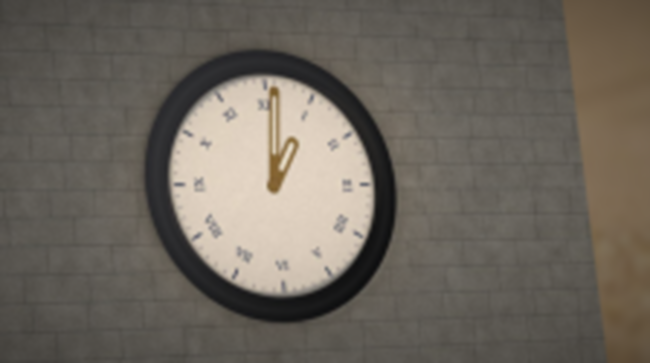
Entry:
h=1 m=1
